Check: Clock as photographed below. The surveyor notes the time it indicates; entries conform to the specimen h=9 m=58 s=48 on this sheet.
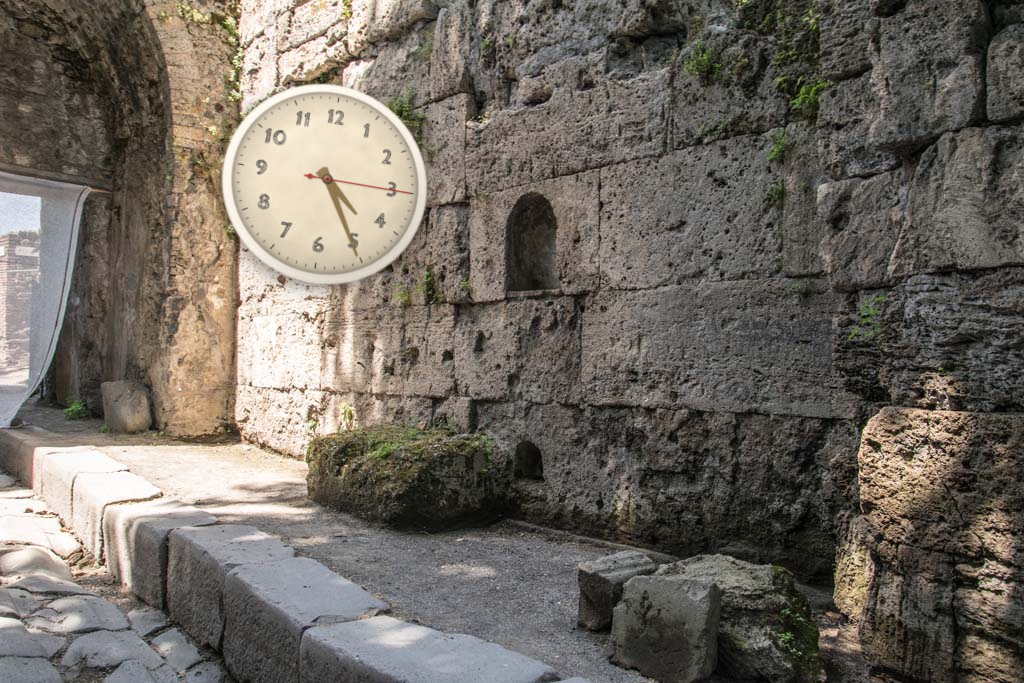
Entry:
h=4 m=25 s=15
